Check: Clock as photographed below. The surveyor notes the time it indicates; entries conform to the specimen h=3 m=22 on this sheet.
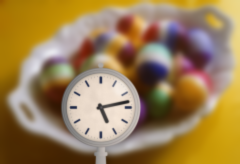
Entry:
h=5 m=13
